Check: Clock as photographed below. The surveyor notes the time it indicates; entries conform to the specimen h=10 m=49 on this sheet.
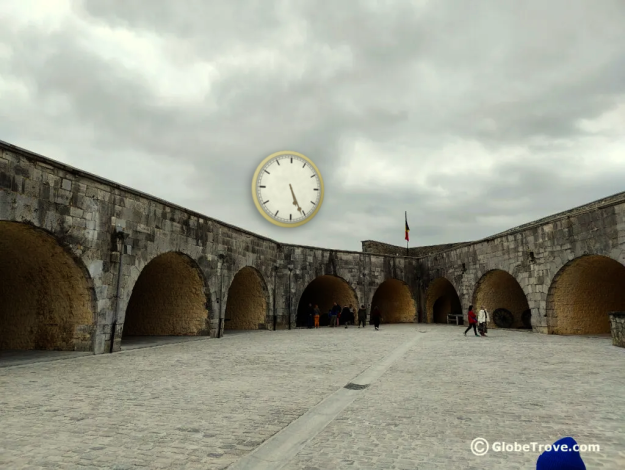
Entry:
h=5 m=26
